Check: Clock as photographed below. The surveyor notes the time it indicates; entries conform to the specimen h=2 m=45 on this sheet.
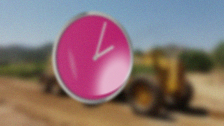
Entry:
h=2 m=3
